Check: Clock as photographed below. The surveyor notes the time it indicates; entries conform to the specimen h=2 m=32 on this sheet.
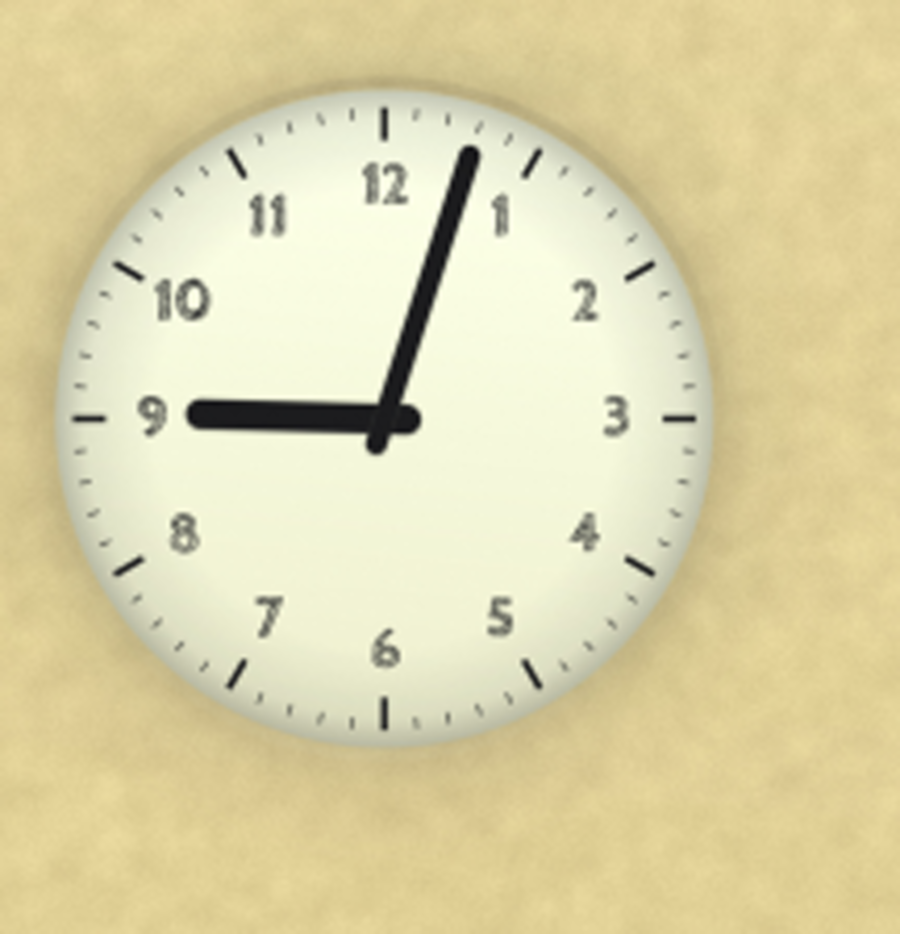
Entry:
h=9 m=3
